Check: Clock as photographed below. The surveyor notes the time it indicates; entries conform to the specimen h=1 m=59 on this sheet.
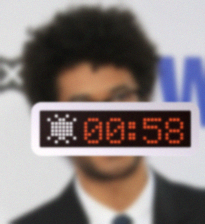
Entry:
h=0 m=58
